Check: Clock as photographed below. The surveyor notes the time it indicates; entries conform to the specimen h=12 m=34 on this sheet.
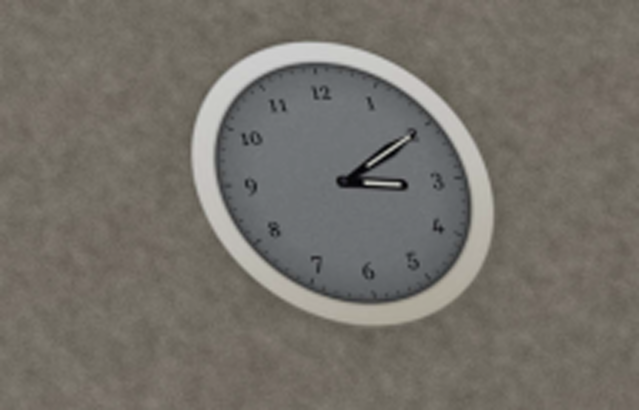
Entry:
h=3 m=10
